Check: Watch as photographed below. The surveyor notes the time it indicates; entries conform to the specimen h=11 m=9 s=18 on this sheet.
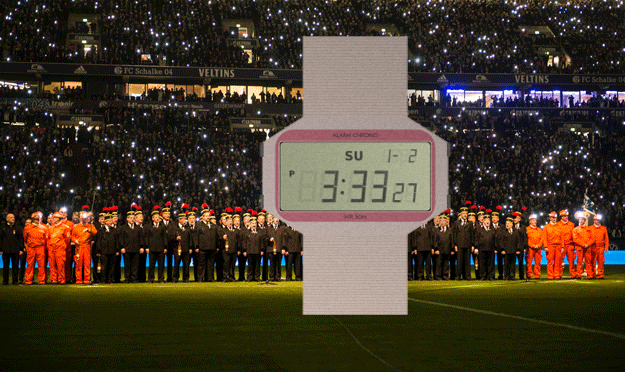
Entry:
h=3 m=33 s=27
